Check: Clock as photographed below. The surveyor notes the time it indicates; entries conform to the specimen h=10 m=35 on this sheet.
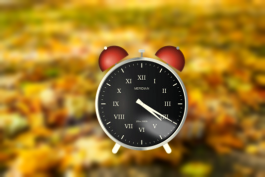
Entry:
h=4 m=20
